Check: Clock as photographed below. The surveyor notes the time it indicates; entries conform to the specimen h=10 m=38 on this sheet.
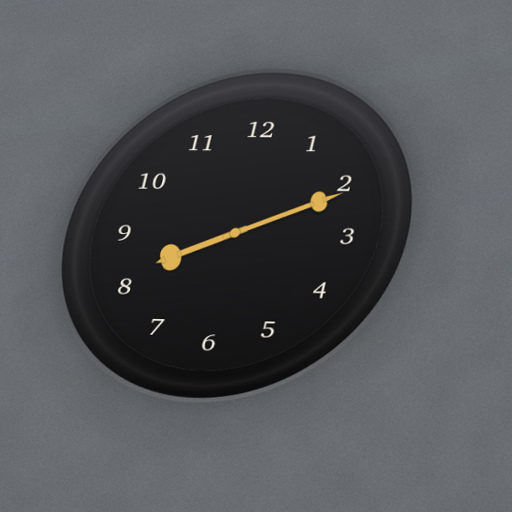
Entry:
h=8 m=11
